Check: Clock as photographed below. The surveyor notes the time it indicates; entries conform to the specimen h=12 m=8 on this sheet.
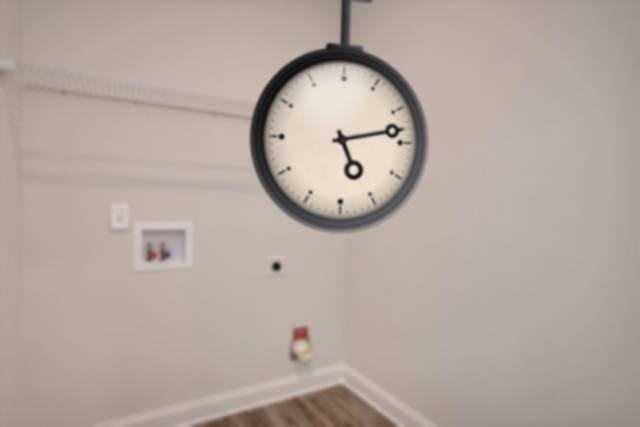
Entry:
h=5 m=13
